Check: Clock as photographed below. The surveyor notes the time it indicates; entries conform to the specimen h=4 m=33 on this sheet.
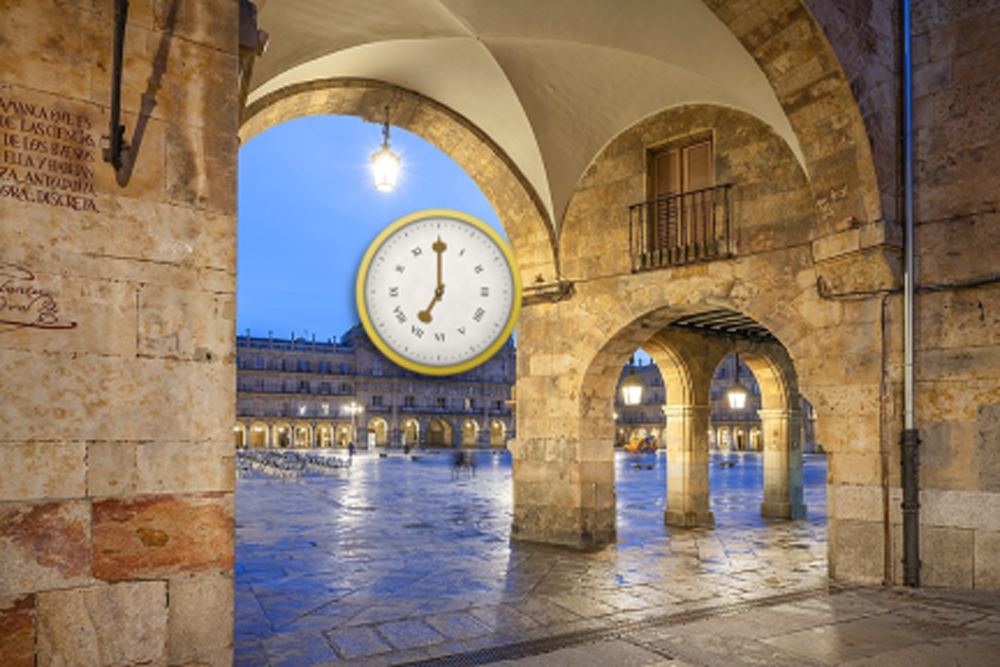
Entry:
h=7 m=0
